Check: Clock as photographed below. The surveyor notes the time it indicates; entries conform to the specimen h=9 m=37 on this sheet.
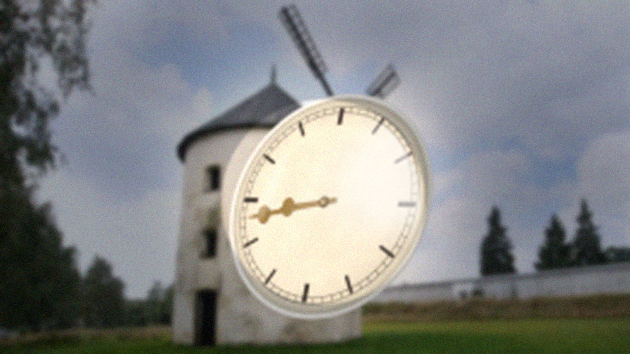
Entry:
h=8 m=43
